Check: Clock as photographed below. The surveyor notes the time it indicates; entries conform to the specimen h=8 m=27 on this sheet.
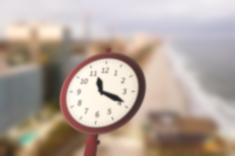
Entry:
h=11 m=19
